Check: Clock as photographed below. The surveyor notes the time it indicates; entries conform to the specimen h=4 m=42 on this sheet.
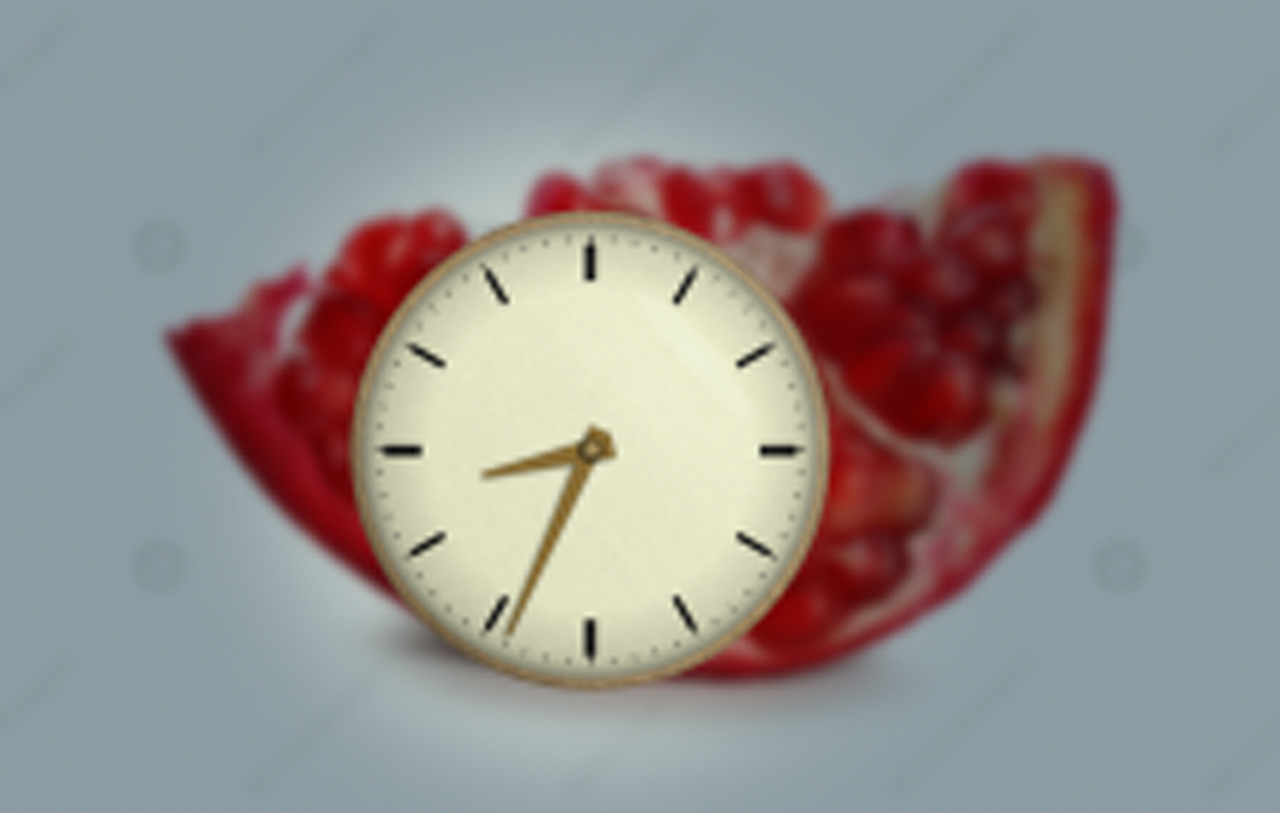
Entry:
h=8 m=34
